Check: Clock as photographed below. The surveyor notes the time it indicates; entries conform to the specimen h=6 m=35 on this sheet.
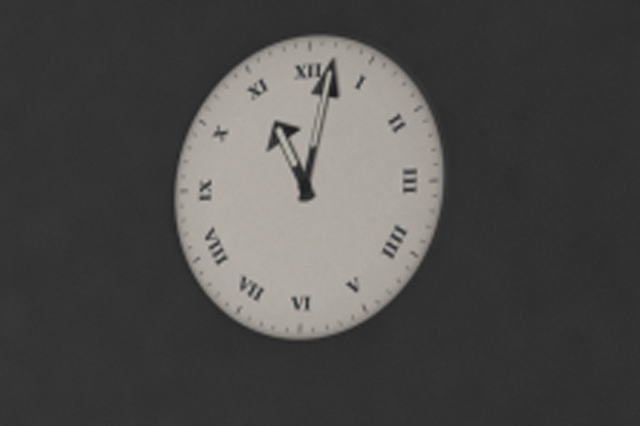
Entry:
h=11 m=2
